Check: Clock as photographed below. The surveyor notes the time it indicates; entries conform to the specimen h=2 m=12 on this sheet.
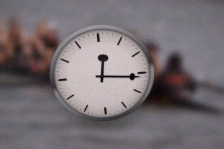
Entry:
h=12 m=16
